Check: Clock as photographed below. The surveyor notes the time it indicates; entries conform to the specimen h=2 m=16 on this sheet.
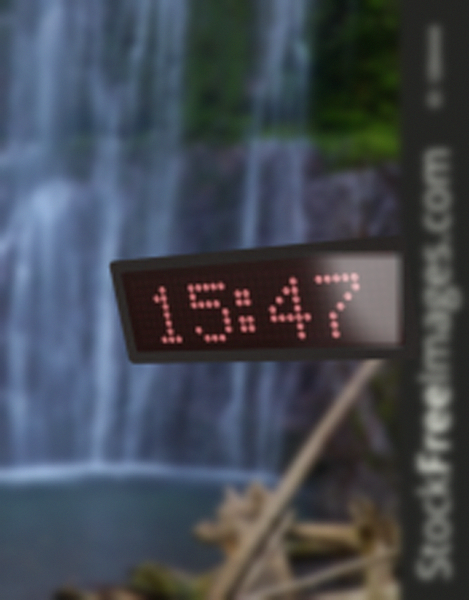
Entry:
h=15 m=47
